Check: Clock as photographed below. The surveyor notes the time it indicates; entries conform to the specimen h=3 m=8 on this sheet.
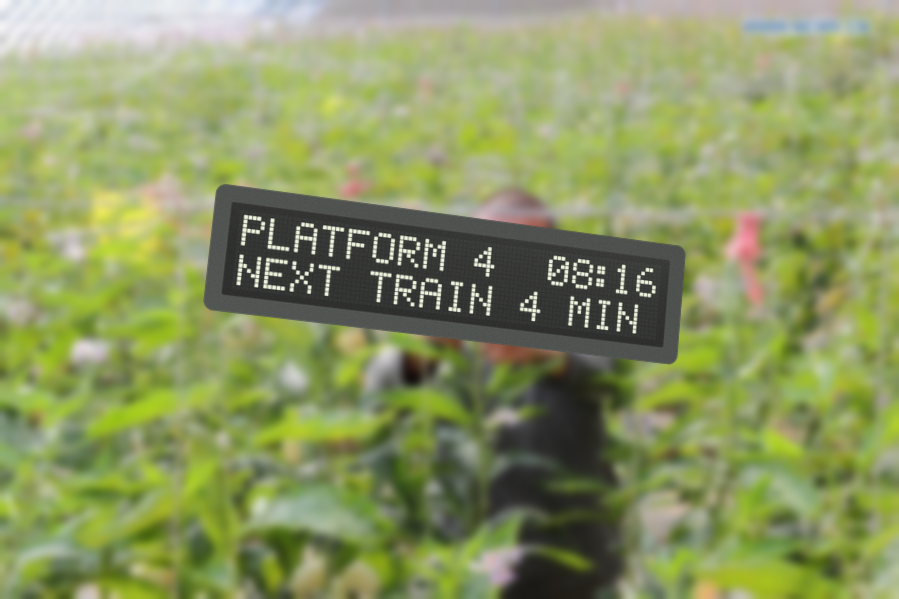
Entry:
h=8 m=16
